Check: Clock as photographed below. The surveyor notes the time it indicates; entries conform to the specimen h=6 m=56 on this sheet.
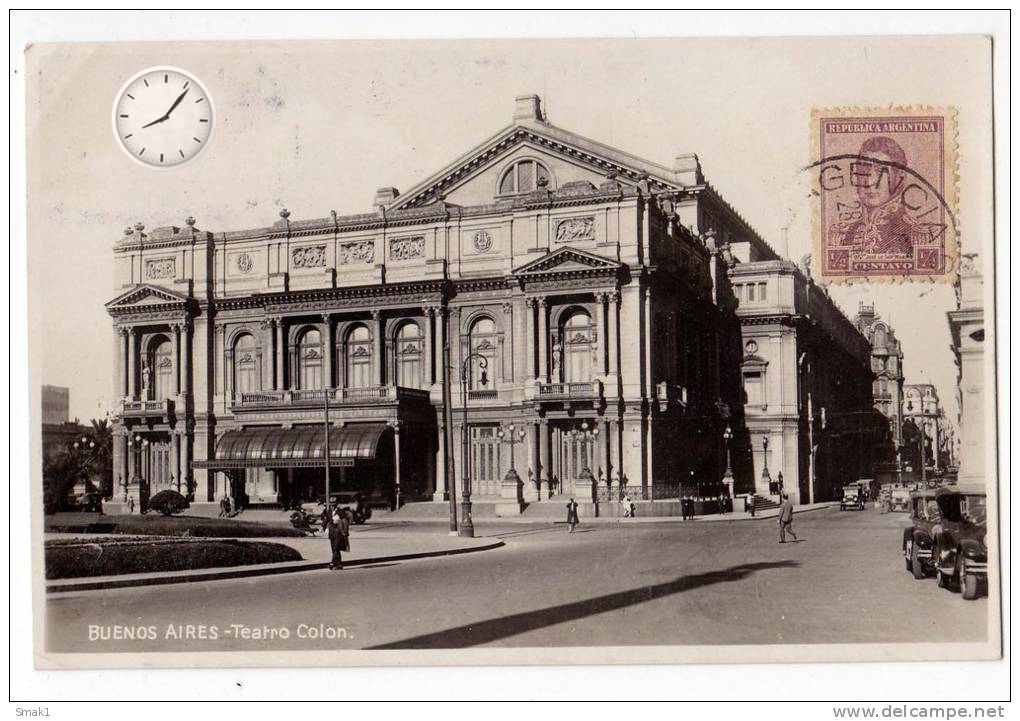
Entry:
h=8 m=6
